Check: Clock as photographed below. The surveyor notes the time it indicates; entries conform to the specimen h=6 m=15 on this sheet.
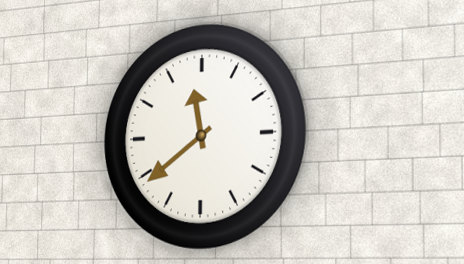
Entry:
h=11 m=39
